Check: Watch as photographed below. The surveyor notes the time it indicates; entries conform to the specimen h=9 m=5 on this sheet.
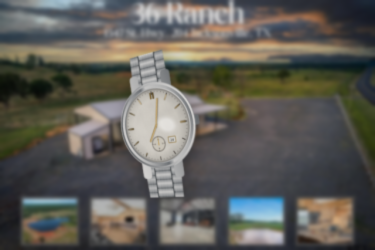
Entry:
h=7 m=2
